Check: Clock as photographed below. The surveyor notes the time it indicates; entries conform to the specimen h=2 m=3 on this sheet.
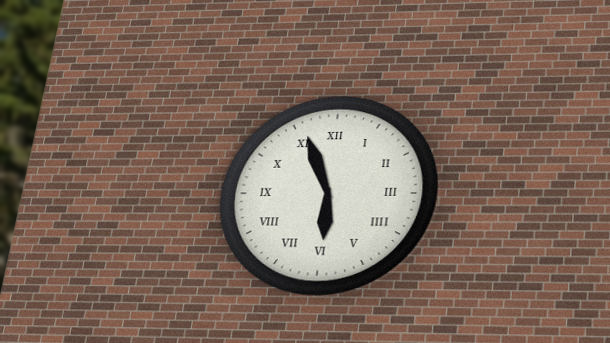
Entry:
h=5 m=56
